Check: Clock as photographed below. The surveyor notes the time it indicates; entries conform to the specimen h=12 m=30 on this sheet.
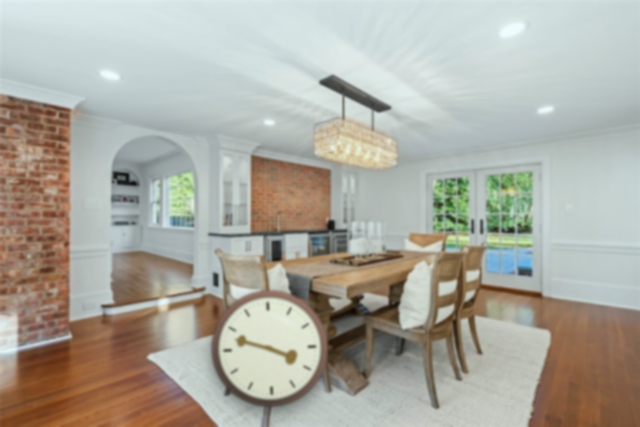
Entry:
h=3 m=48
